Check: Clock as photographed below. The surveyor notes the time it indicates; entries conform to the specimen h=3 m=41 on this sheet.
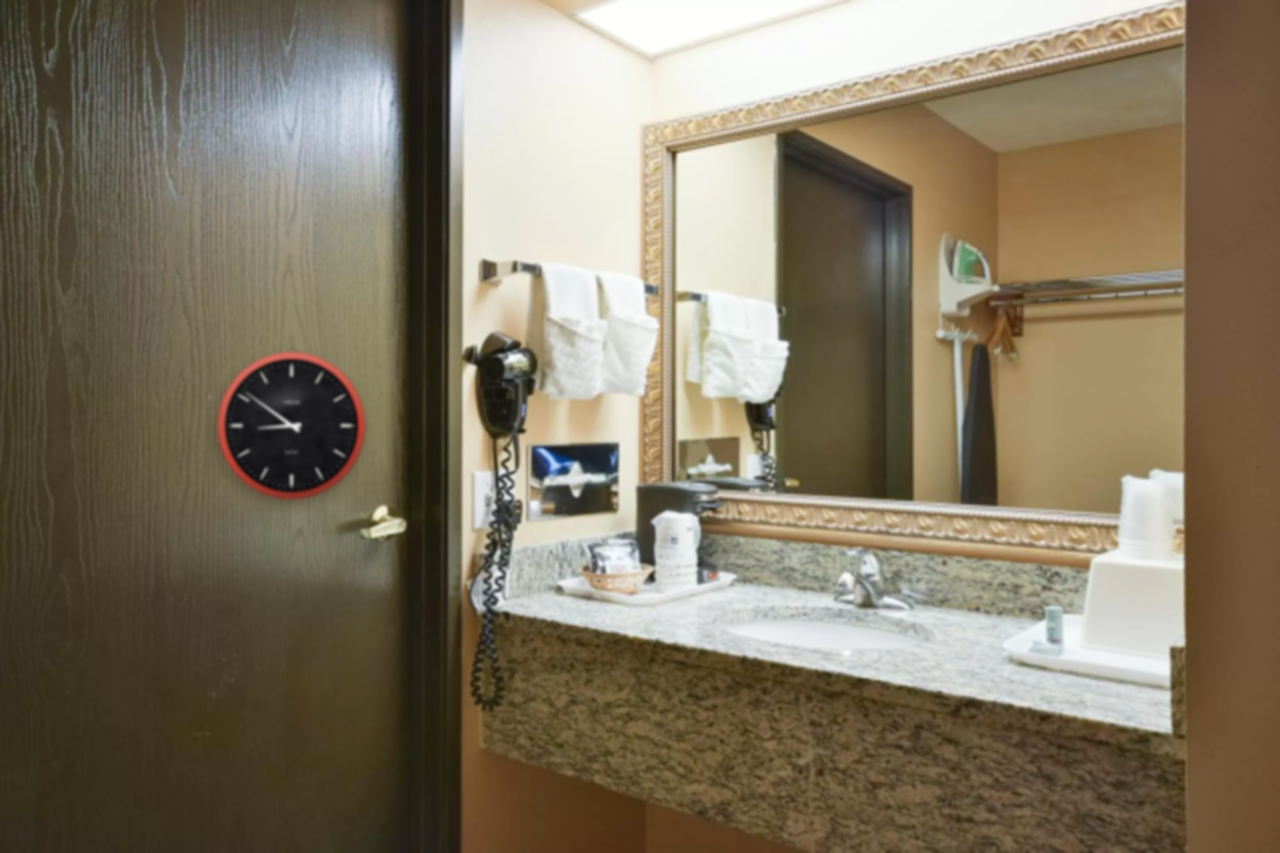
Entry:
h=8 m=51
